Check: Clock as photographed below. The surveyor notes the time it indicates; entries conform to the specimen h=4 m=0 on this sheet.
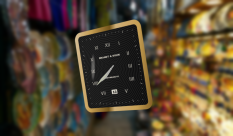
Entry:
h=7 m=39
